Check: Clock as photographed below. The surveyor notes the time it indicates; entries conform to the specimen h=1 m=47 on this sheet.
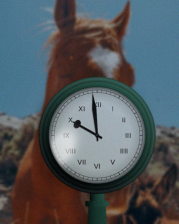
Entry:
h=9 m=59
